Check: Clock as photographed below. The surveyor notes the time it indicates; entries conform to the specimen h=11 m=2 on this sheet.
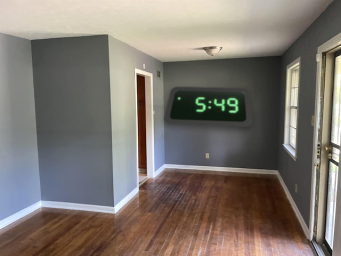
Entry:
h=5 m=49
